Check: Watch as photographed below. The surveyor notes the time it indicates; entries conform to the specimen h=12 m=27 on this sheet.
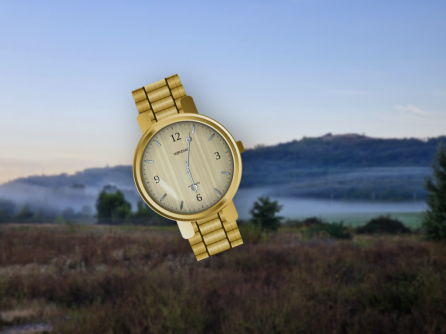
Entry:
h=6 m=4
